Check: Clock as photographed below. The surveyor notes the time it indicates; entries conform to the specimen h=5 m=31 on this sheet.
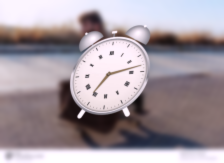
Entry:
h=7 m=13
